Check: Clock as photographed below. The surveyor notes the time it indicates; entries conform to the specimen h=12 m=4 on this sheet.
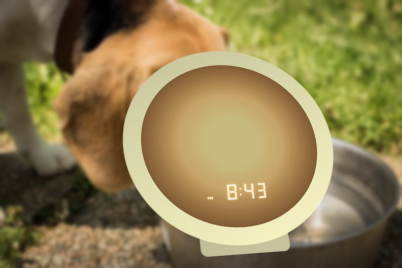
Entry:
h=8 m=43
